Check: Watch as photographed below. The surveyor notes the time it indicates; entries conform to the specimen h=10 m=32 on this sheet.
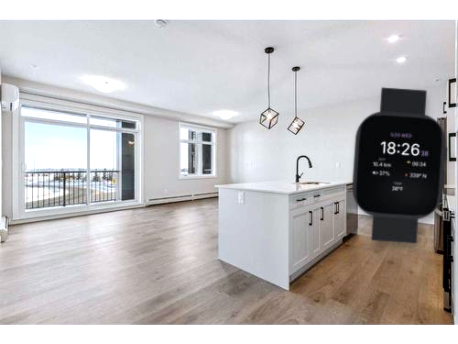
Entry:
h=18 m=26
